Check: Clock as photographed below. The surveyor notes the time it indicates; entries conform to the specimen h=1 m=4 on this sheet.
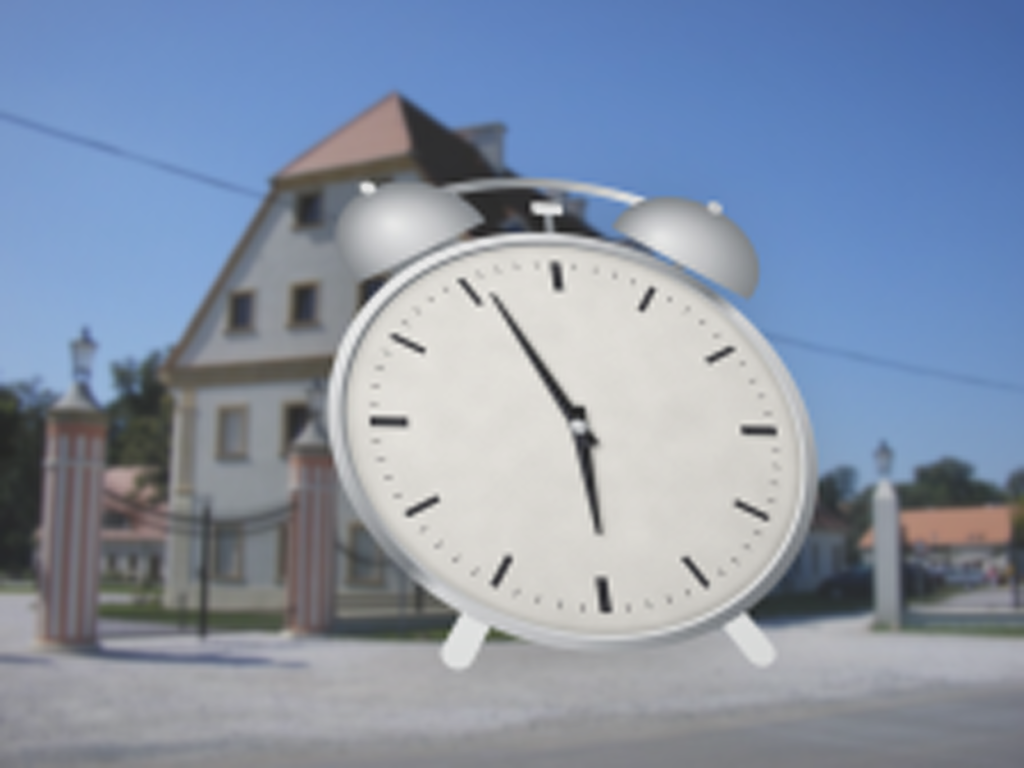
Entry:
h=5 m=56
